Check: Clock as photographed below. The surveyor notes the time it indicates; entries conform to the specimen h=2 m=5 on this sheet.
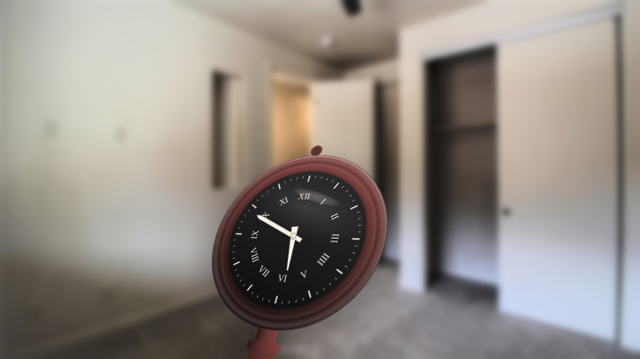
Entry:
h=5 m=49
